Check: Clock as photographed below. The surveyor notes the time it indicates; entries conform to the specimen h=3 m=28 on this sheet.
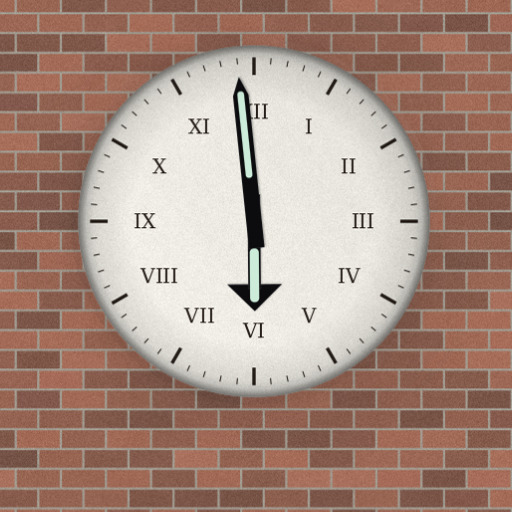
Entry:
h=5 m=59
